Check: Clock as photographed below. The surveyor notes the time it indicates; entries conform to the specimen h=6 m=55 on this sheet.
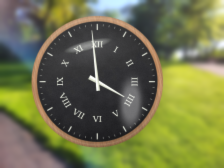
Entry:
h=3 m=59
